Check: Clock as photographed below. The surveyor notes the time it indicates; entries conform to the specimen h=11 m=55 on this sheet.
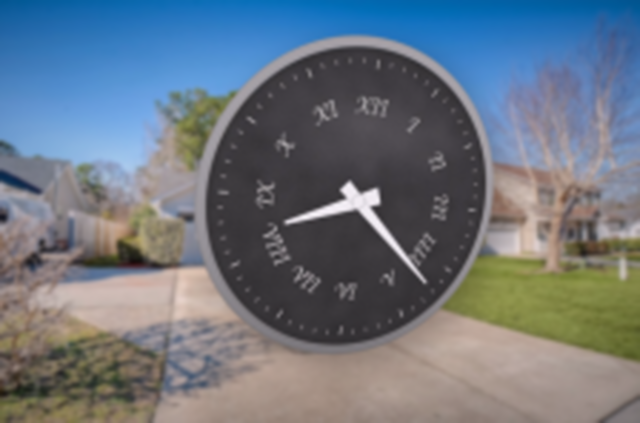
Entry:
h=8 m=22
